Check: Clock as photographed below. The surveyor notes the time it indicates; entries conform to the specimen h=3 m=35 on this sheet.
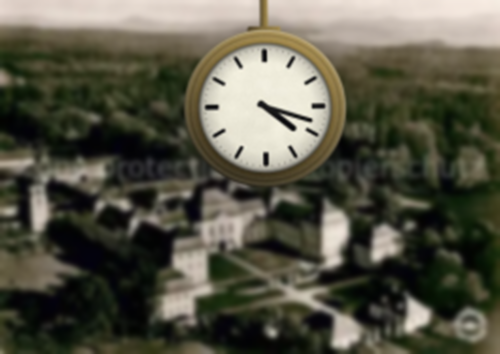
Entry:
h=4 m=18
